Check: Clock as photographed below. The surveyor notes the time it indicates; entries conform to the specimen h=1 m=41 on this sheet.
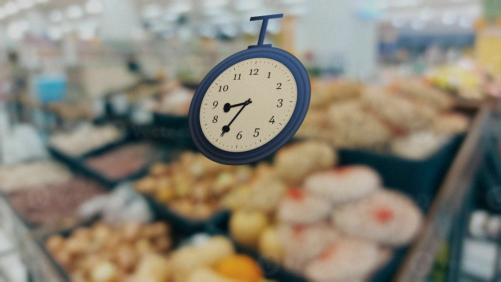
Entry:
h=8 m=35
